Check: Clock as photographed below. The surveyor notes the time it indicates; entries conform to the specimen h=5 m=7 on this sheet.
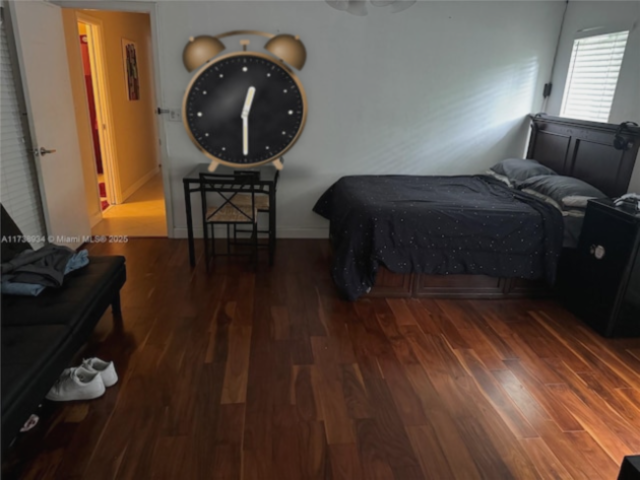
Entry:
h=12 m=30
